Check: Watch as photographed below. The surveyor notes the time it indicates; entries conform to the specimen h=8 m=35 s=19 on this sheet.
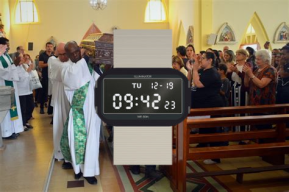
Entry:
h=9 m=42 s=23
